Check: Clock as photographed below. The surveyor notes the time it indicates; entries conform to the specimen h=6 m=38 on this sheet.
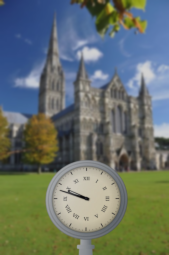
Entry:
h=9 m=48
